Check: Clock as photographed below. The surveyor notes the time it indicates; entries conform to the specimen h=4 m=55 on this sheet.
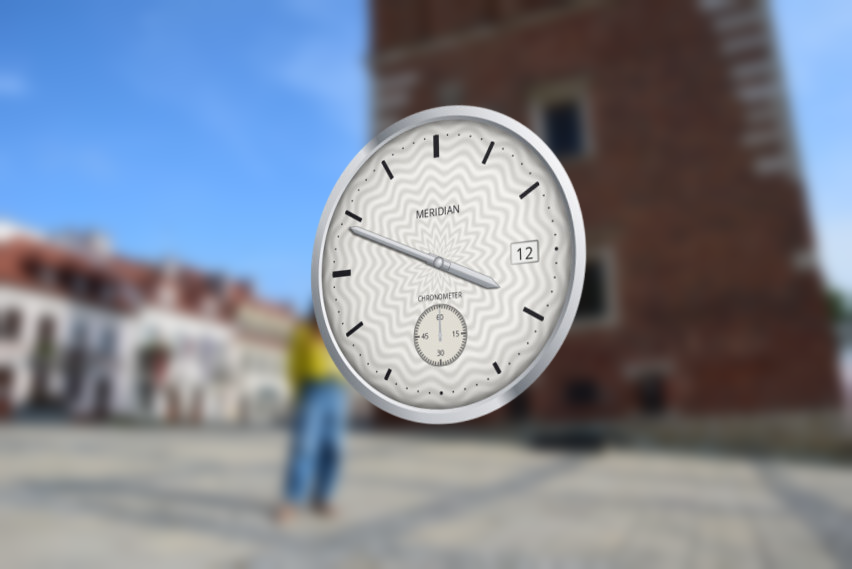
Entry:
h=3 m=49
